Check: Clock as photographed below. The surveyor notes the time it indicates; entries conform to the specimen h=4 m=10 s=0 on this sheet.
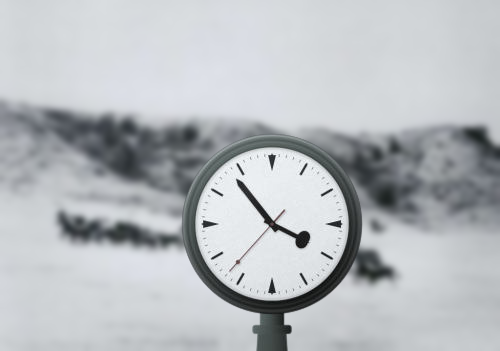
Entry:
h=3 m=53 s=37
